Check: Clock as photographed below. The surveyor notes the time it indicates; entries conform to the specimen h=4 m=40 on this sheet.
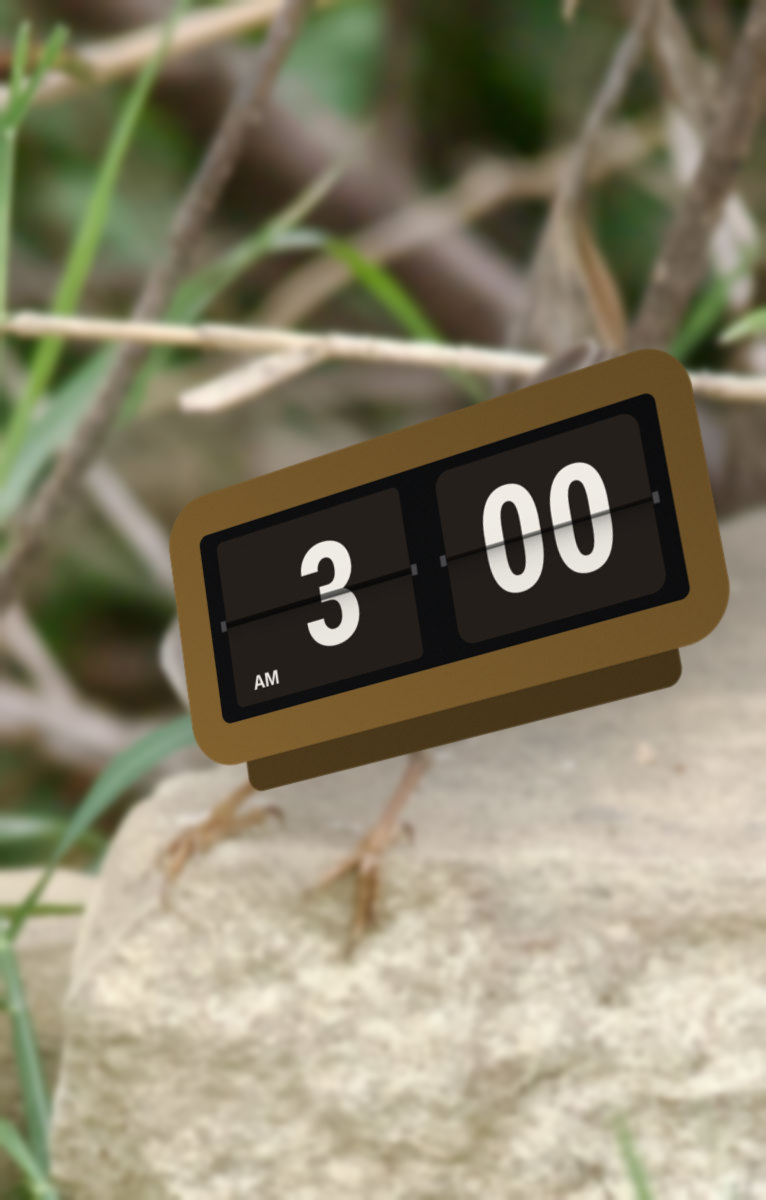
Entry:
h=3 m=0
